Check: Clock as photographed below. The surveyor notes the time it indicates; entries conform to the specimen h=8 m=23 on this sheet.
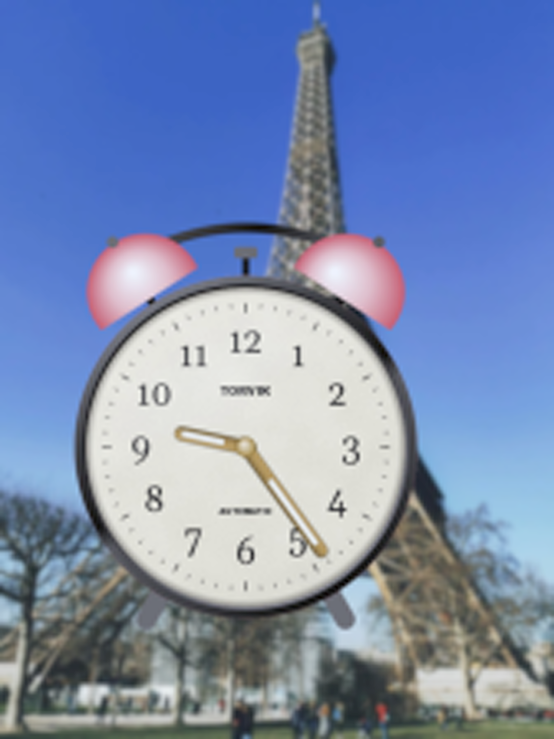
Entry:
h=9 m=24
